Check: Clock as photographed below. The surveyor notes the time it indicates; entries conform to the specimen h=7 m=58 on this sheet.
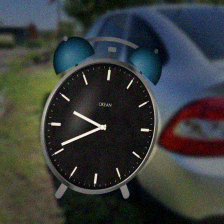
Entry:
h=9 m=41
